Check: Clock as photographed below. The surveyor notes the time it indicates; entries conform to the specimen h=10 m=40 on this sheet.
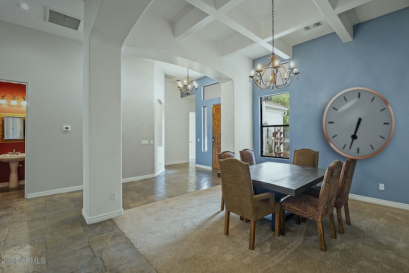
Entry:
h=6 m=33
